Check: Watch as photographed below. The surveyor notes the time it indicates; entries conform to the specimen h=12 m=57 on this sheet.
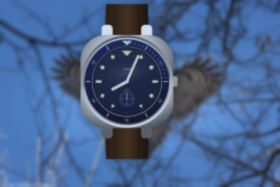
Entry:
h=8 m=4
